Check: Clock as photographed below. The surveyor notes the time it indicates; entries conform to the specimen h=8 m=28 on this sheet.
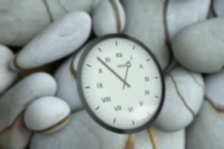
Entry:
h=12 m=53
